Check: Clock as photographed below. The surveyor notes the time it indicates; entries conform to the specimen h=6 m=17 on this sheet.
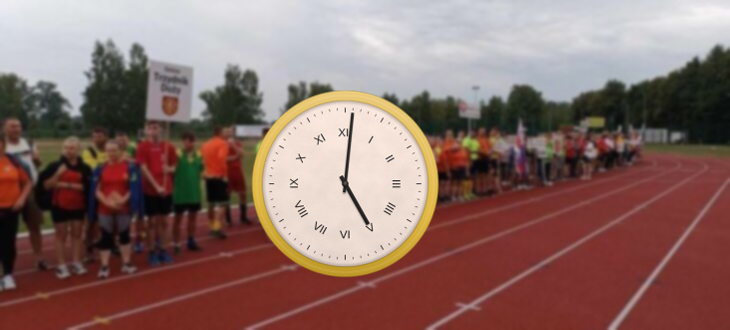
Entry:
h=5 m=1
